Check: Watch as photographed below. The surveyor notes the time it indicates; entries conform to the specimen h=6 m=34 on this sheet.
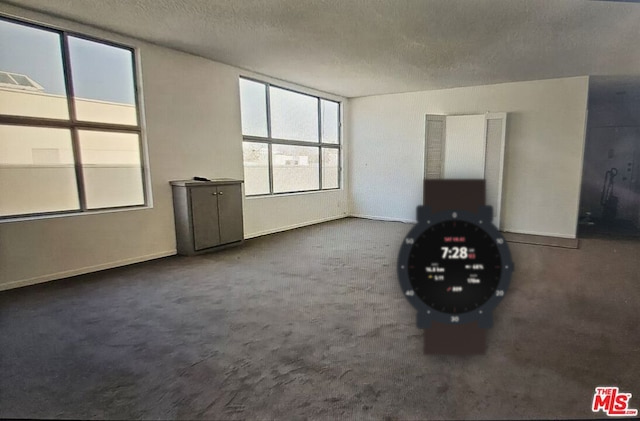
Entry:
h=7 m=28
